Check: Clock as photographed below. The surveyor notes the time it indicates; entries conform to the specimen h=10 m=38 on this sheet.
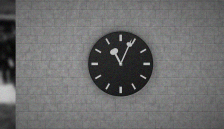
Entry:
h=11 m=4
